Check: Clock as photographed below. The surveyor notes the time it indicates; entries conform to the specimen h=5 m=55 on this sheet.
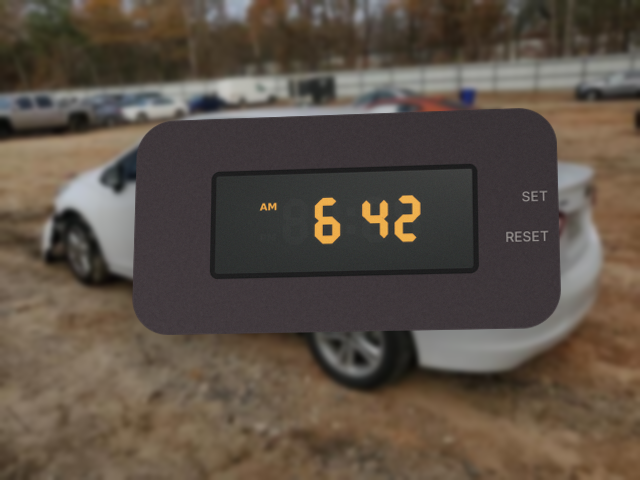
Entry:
h=6 m=42
